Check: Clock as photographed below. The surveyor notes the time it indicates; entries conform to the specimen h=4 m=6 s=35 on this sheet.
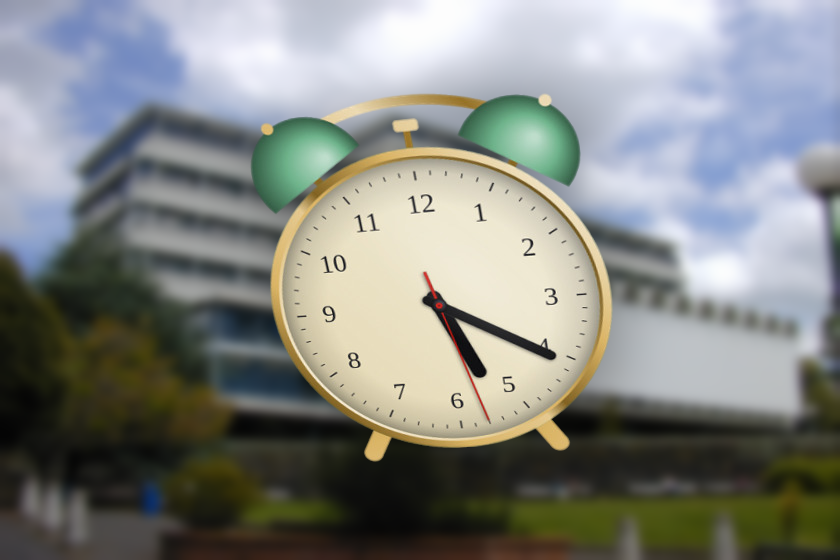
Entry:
h=5 m=20 s=28
